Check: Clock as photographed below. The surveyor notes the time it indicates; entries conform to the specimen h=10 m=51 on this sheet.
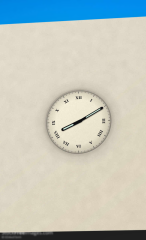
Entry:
h=8 m=10
